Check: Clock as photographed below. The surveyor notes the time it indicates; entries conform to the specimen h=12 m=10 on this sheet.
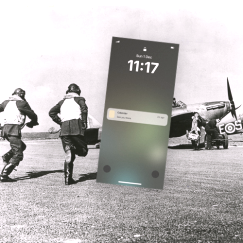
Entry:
h=11 m=17
